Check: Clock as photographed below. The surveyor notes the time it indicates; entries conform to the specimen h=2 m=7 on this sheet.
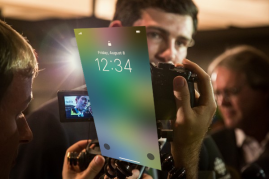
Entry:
h=12 m=34
